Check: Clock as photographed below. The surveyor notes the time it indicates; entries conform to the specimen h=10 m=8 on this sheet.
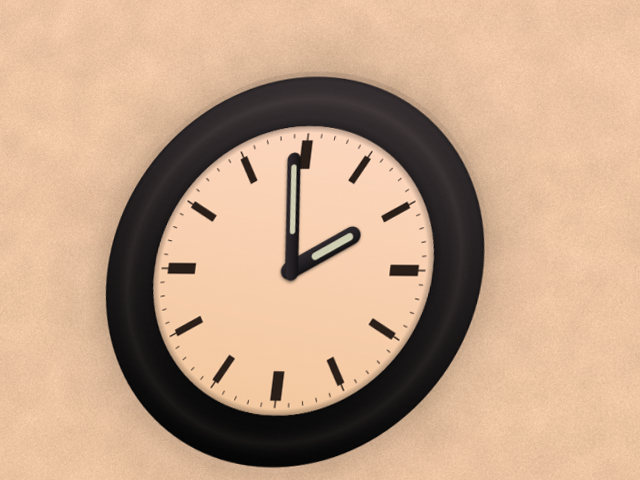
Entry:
h=1 m=59
